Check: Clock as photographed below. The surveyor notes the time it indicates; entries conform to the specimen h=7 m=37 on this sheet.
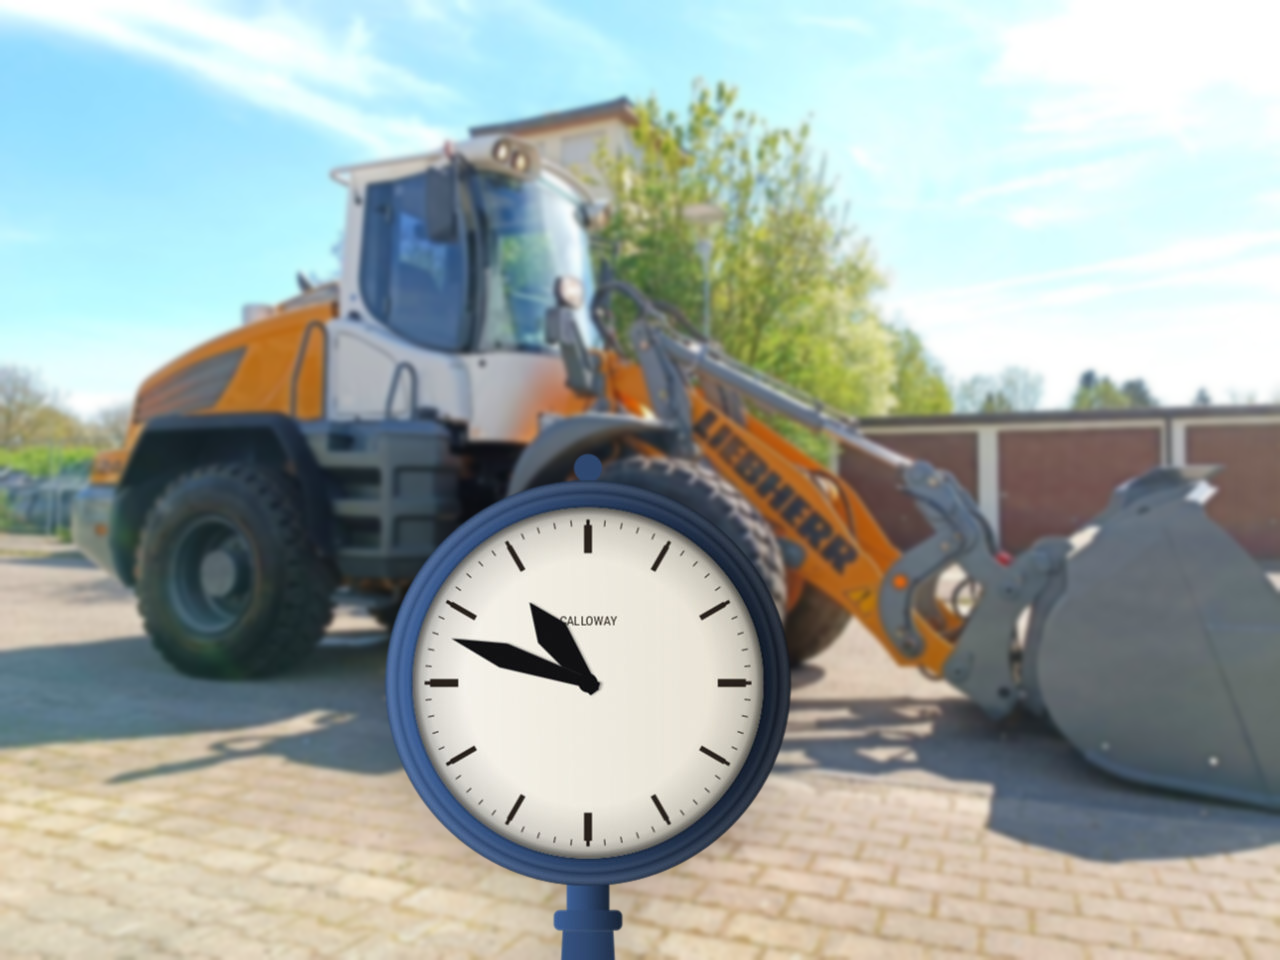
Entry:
h=10 m=48
